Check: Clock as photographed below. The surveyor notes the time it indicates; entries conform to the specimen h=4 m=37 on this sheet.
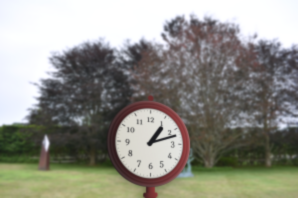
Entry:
h=1 m=12
